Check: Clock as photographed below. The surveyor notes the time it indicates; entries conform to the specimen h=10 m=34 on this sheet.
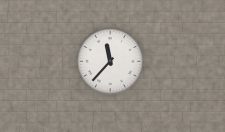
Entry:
h=11 m=37
